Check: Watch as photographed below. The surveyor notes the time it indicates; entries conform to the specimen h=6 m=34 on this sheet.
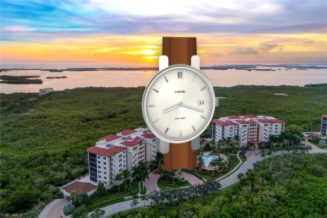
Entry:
h=8 m=18
